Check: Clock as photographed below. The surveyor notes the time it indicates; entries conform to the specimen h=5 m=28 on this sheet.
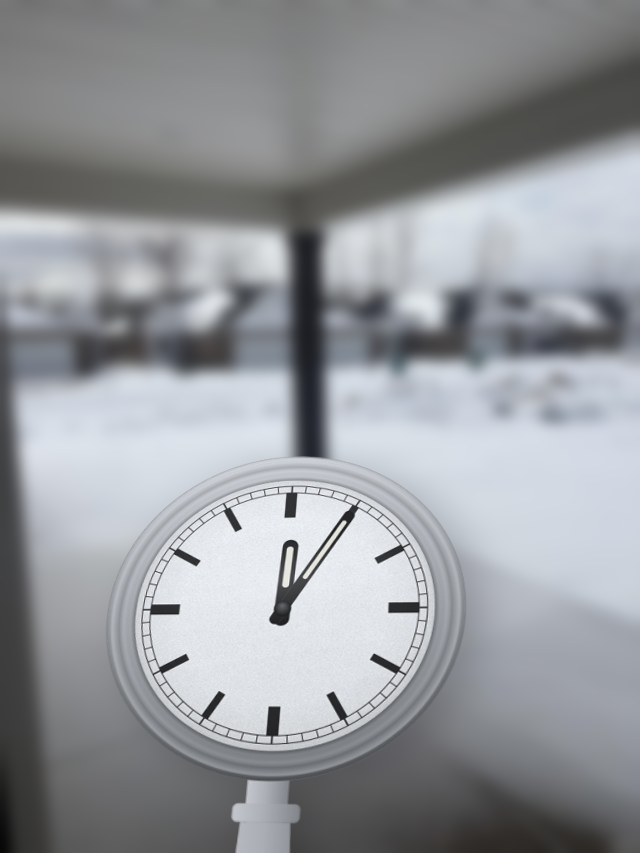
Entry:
h=12 m=5
